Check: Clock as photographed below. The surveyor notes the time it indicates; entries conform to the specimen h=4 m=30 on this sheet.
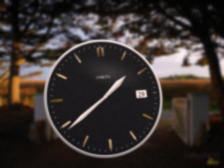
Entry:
h=1 m=39
